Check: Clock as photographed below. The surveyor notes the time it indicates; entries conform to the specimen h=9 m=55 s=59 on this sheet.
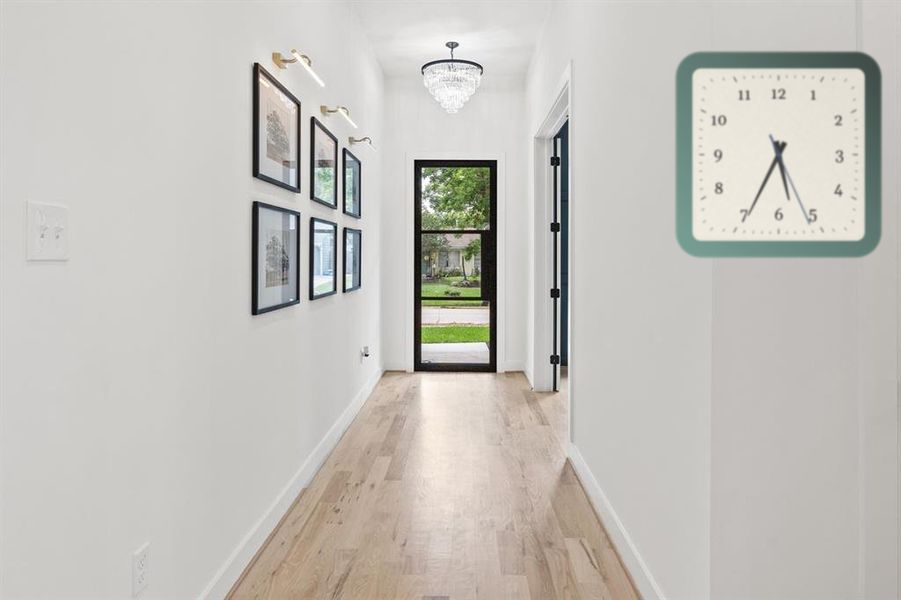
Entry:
h=5 m=34 s=26
